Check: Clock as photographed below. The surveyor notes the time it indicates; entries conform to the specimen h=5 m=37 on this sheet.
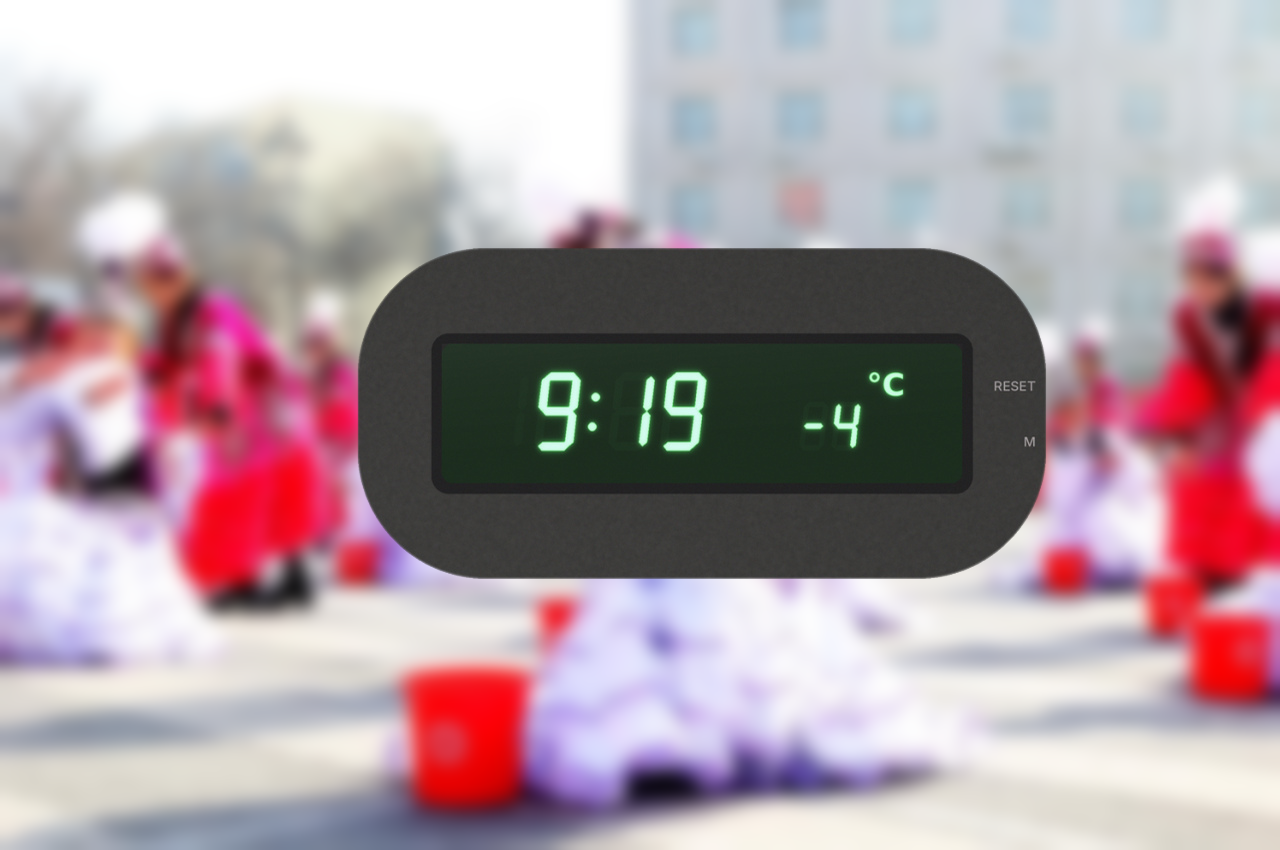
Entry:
h=9 m=19
